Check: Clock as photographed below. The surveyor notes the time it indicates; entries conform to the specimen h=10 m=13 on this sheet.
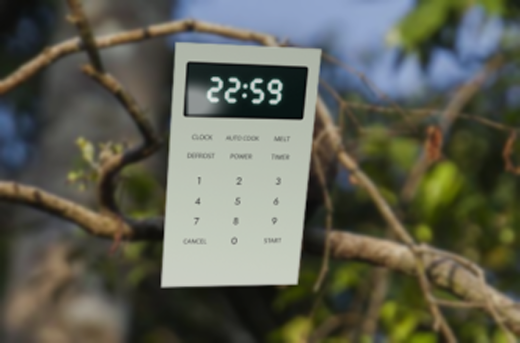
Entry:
h=22 m=59
